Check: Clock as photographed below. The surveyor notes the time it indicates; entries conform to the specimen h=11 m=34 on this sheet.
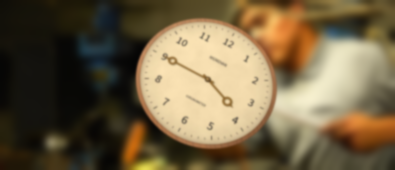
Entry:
h=3 m=45
